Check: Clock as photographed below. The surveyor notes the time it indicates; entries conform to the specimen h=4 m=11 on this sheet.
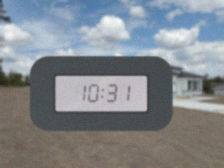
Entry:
h=10 m=31
